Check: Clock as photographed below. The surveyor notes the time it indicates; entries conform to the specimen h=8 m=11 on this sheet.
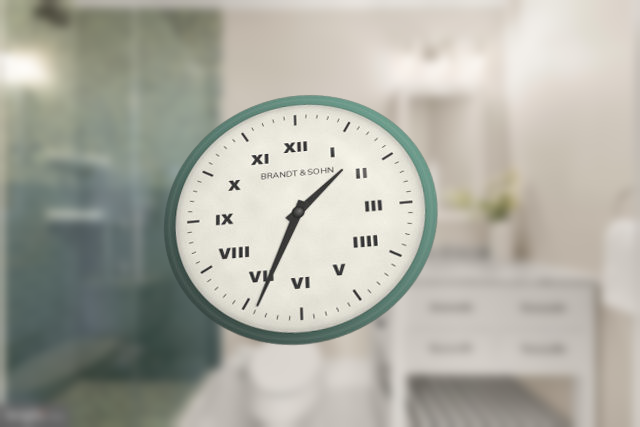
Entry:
h=1 m=34
